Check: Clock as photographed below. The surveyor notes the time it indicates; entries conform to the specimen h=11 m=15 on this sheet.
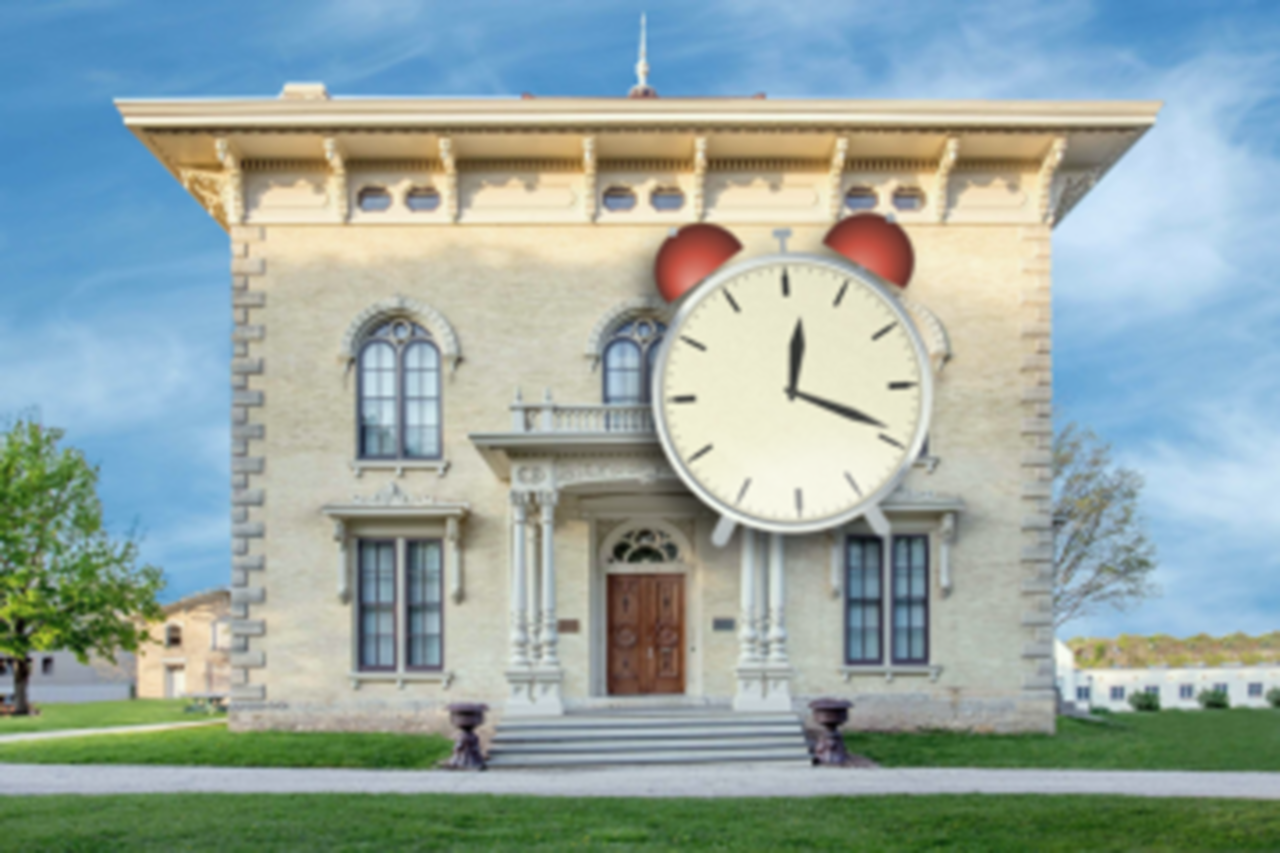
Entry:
h=12 m=19
